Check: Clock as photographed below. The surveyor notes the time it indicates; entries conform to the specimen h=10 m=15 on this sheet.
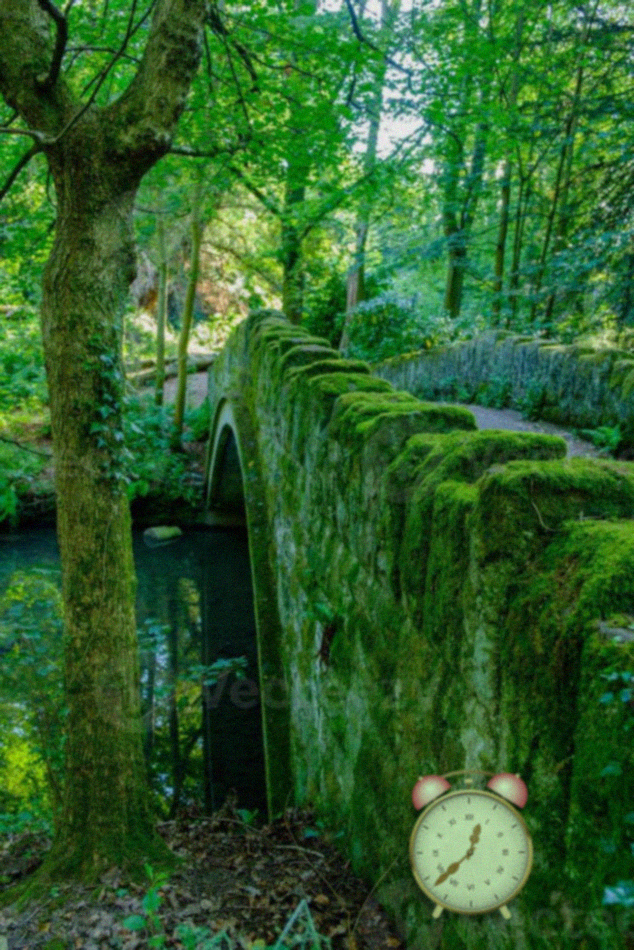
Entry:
h=12 m=38
